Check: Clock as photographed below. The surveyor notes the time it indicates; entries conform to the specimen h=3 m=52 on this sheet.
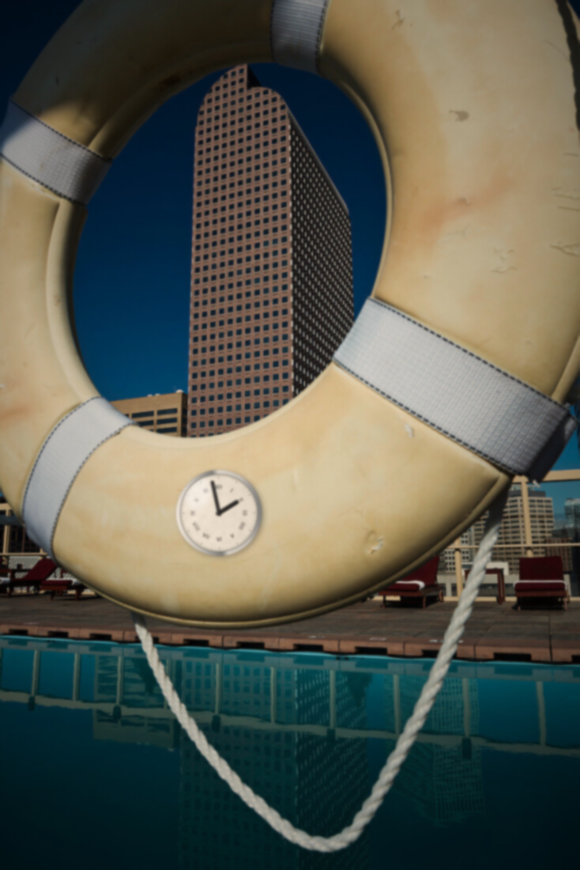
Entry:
h=1 m=58
